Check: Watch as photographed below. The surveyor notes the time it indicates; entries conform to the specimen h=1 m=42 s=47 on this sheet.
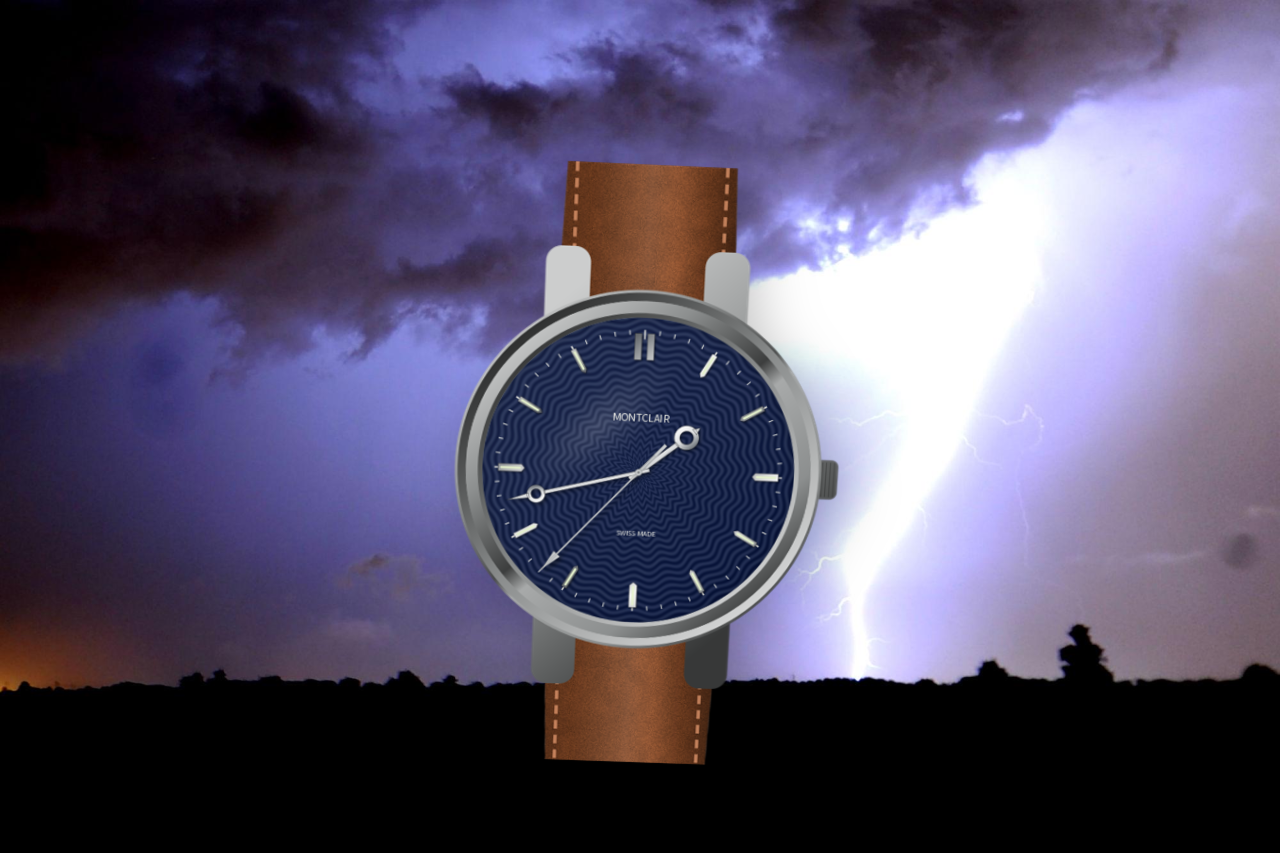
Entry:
h=1 m=42 s=37
